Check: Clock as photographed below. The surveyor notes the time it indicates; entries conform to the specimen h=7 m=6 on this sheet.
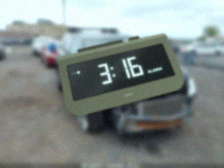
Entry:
h=3 m=16
